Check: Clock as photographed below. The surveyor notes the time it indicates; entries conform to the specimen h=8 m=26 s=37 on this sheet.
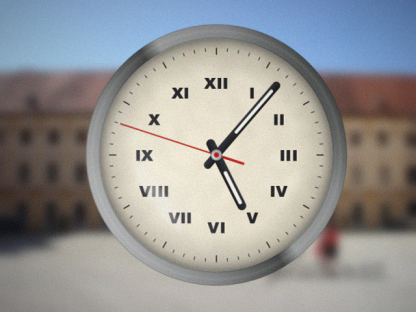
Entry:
h=5 m=6 s=48
